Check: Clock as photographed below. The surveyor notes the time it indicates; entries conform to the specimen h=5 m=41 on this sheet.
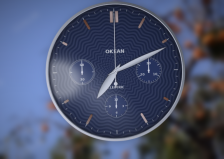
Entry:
h=7 m=11
